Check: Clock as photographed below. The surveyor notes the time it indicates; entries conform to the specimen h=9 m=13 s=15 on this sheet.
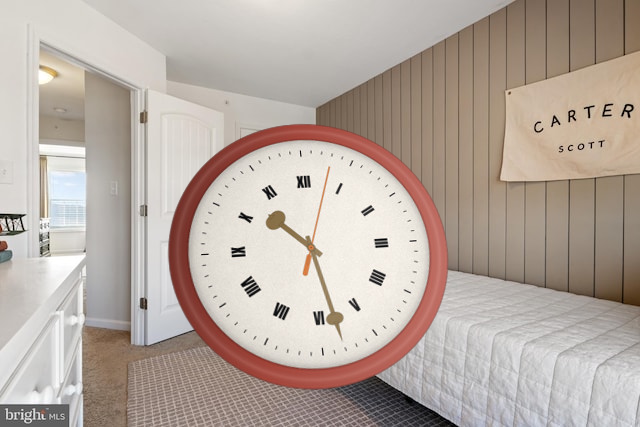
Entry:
h=10 m=28 s=3
